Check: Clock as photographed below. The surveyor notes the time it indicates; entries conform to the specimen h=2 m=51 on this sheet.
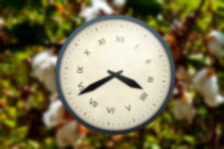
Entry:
h=3 m=39
